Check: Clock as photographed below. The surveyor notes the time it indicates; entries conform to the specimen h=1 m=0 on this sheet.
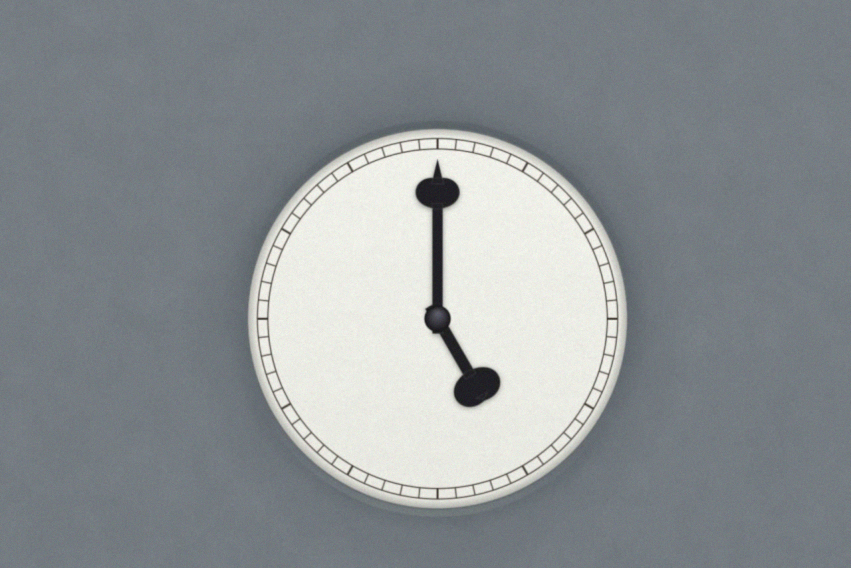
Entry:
h=5 m=0
